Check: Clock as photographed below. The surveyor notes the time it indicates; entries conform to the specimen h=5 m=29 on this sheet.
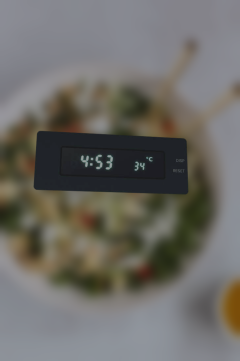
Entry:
h=4 m=53
